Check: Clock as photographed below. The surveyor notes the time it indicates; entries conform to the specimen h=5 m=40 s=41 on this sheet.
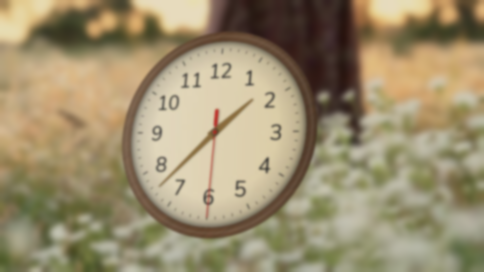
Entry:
h=1 m=37 s=30
